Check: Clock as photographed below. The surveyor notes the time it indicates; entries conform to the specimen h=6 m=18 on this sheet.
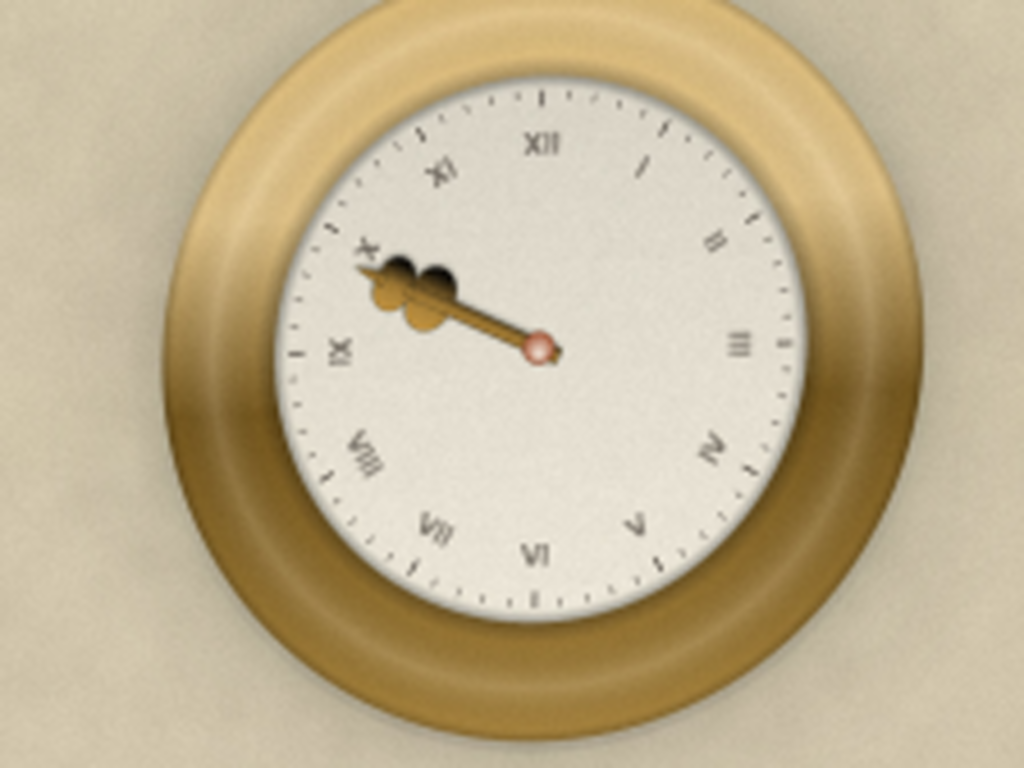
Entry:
h=9 m=49
